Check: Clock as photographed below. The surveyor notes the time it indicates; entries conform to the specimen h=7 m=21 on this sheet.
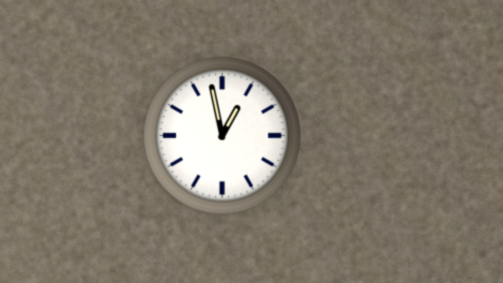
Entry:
h=12 m=58
